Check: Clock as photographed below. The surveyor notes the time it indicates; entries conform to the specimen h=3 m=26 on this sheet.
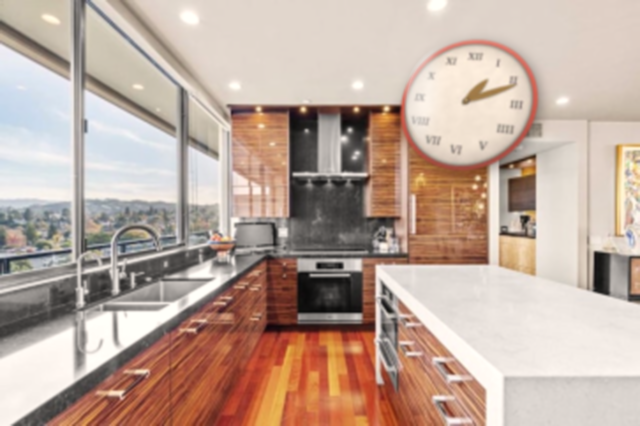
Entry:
h=1 m=11
